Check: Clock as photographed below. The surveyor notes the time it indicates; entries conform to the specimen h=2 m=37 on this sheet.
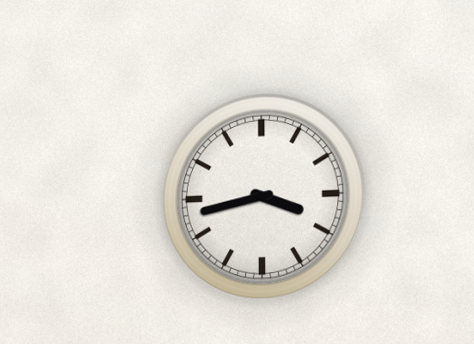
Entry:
h=3 m=43
